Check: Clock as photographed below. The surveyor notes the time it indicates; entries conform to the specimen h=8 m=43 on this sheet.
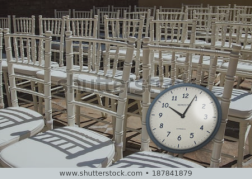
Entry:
h=10 m=4
